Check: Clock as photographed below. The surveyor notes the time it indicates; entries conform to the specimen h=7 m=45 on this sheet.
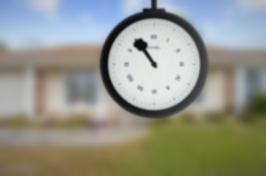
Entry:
h=10 m=54
